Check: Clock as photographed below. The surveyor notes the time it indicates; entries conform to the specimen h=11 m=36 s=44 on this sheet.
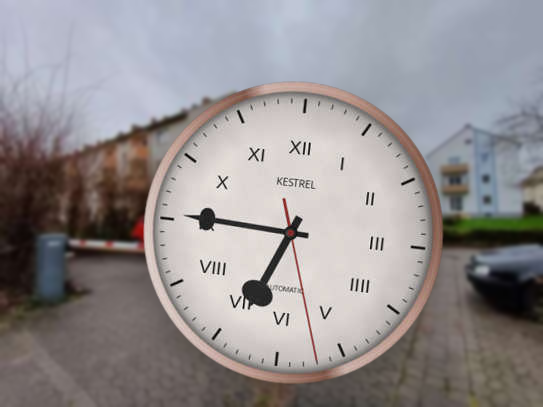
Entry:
h=6 m=45 s=27
